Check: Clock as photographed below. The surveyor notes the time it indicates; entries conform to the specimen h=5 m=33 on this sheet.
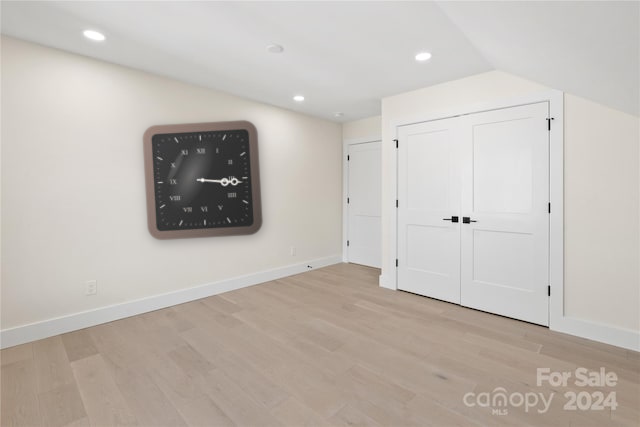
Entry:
h=3 m=16
